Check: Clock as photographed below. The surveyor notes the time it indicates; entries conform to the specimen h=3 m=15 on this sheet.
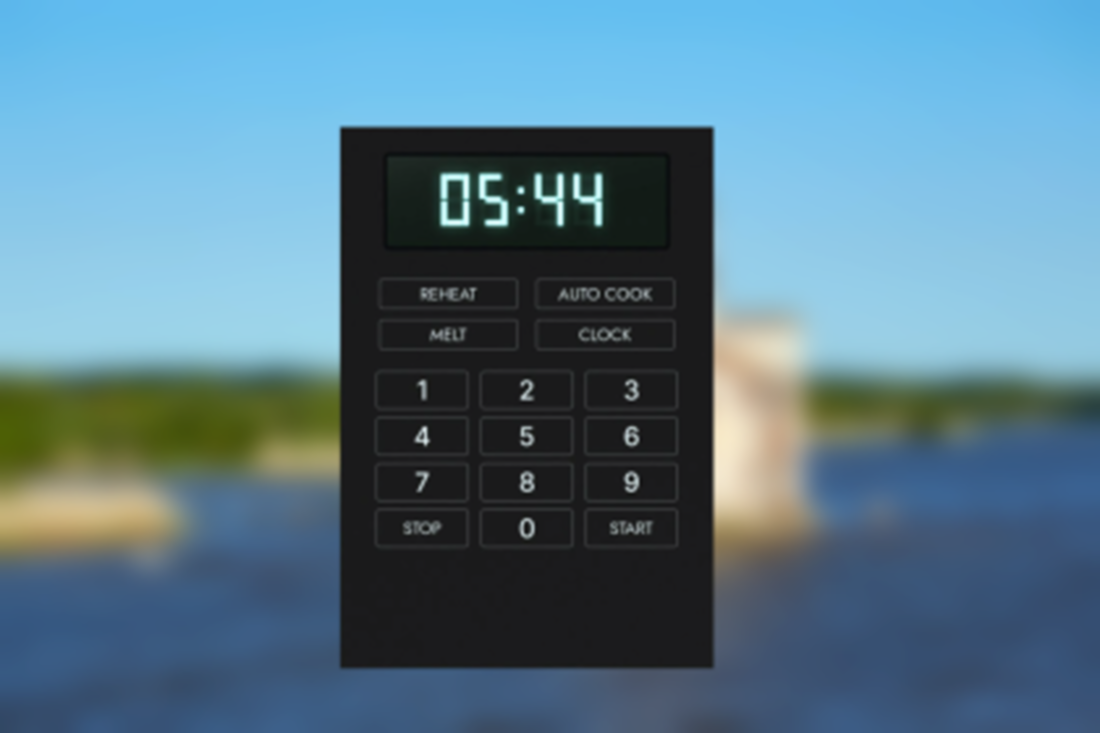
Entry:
h=5 m=44
